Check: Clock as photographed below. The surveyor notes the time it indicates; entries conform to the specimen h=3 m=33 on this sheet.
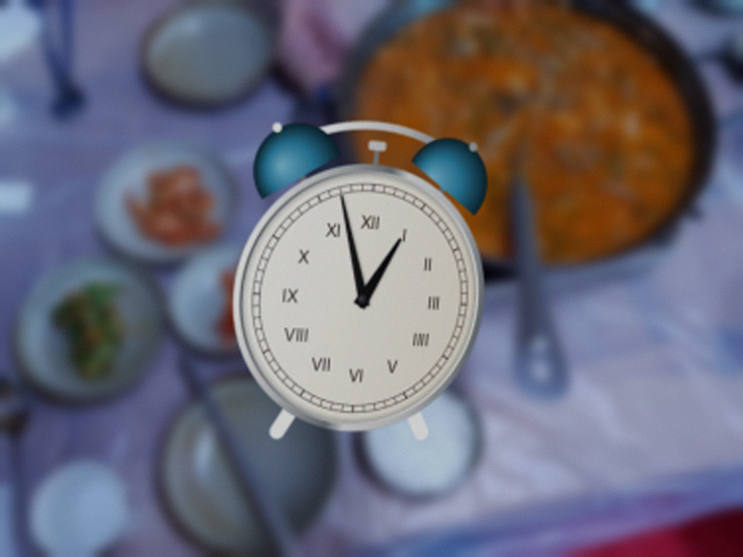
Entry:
h=12 m=57
